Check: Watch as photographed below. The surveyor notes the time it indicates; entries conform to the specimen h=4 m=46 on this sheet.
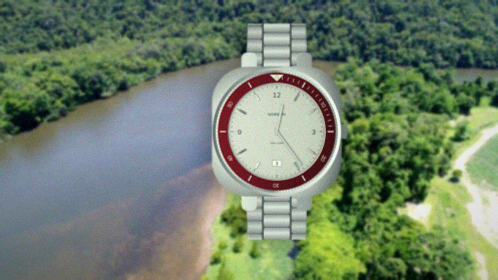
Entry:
h=12 m=24
